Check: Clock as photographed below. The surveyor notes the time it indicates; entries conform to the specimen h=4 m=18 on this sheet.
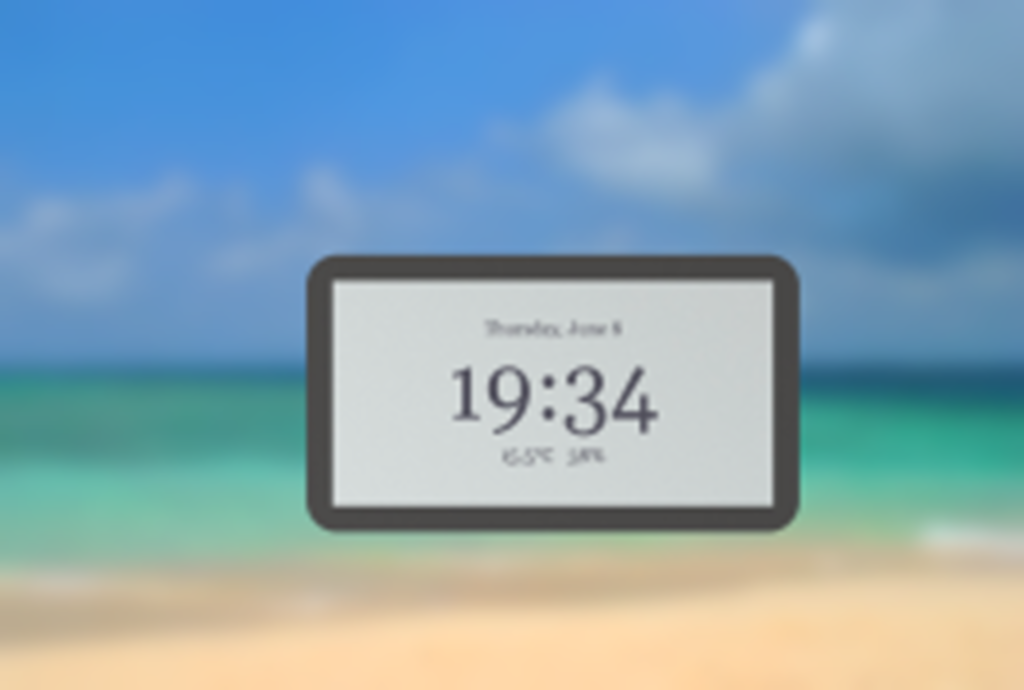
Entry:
h=19 m=34
